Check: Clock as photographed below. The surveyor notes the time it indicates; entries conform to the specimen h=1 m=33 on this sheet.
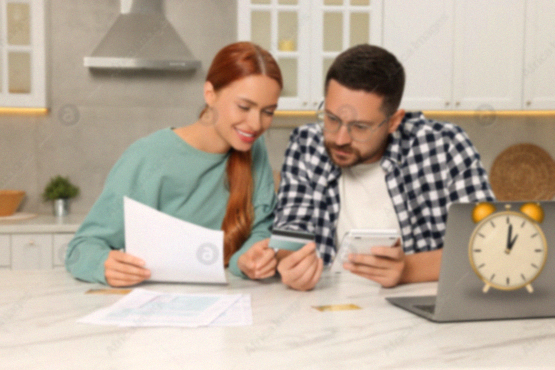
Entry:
h=1 m=1
